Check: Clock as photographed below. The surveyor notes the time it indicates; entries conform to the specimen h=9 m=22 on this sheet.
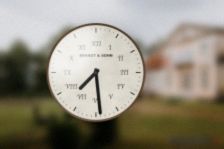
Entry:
h=7 m=29
